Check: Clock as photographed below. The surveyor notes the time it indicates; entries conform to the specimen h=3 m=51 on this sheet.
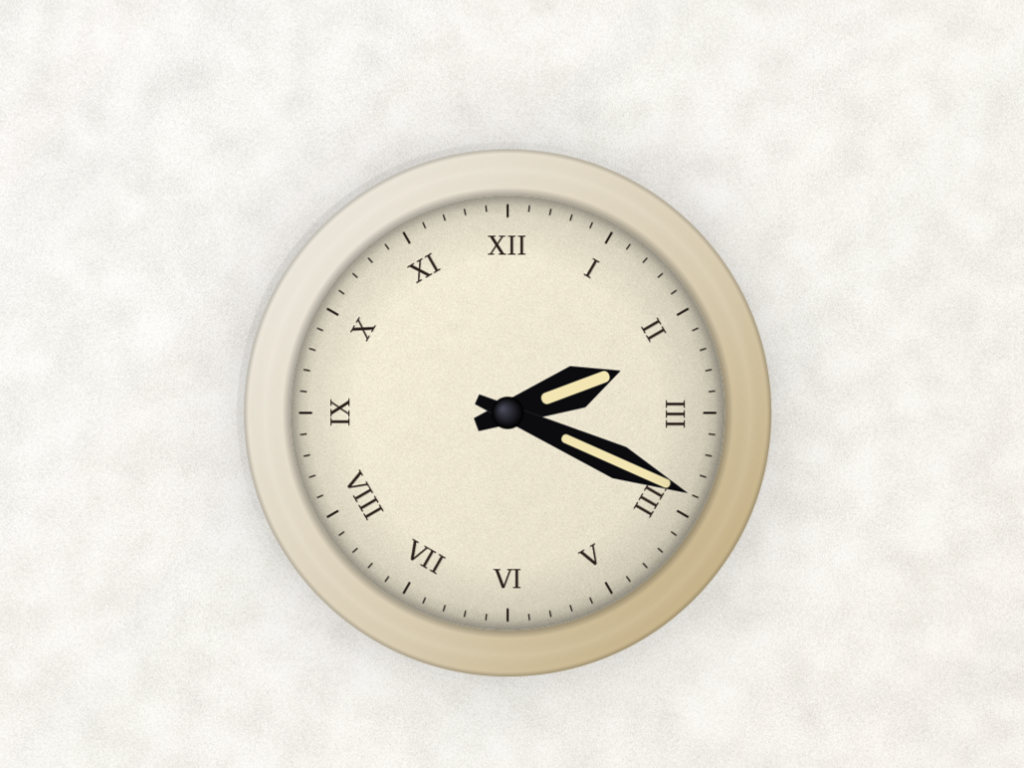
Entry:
h=2 m=19
